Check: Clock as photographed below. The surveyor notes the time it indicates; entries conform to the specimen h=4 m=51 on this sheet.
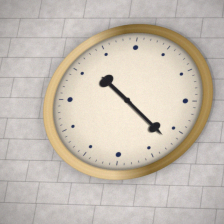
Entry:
h=10 m=22
